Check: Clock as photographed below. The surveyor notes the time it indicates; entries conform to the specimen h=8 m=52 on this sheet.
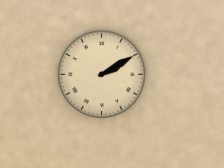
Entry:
h=2 m=10
